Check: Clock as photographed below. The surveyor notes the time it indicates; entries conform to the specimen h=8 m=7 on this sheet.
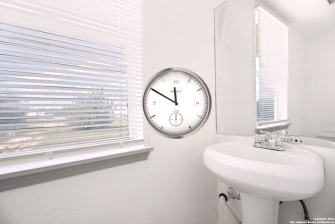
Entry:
h=11 m=50
